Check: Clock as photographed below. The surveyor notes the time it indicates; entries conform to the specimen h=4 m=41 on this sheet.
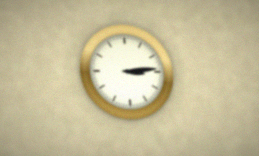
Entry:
h=3 m=14
